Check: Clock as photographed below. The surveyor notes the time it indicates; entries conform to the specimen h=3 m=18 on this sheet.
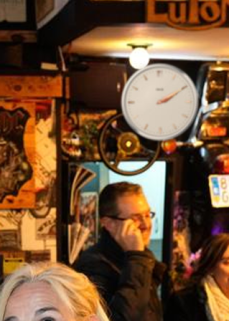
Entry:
h=2 m=10
